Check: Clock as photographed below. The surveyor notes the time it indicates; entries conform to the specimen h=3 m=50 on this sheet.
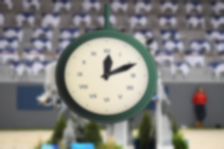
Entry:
h=12 m=11
